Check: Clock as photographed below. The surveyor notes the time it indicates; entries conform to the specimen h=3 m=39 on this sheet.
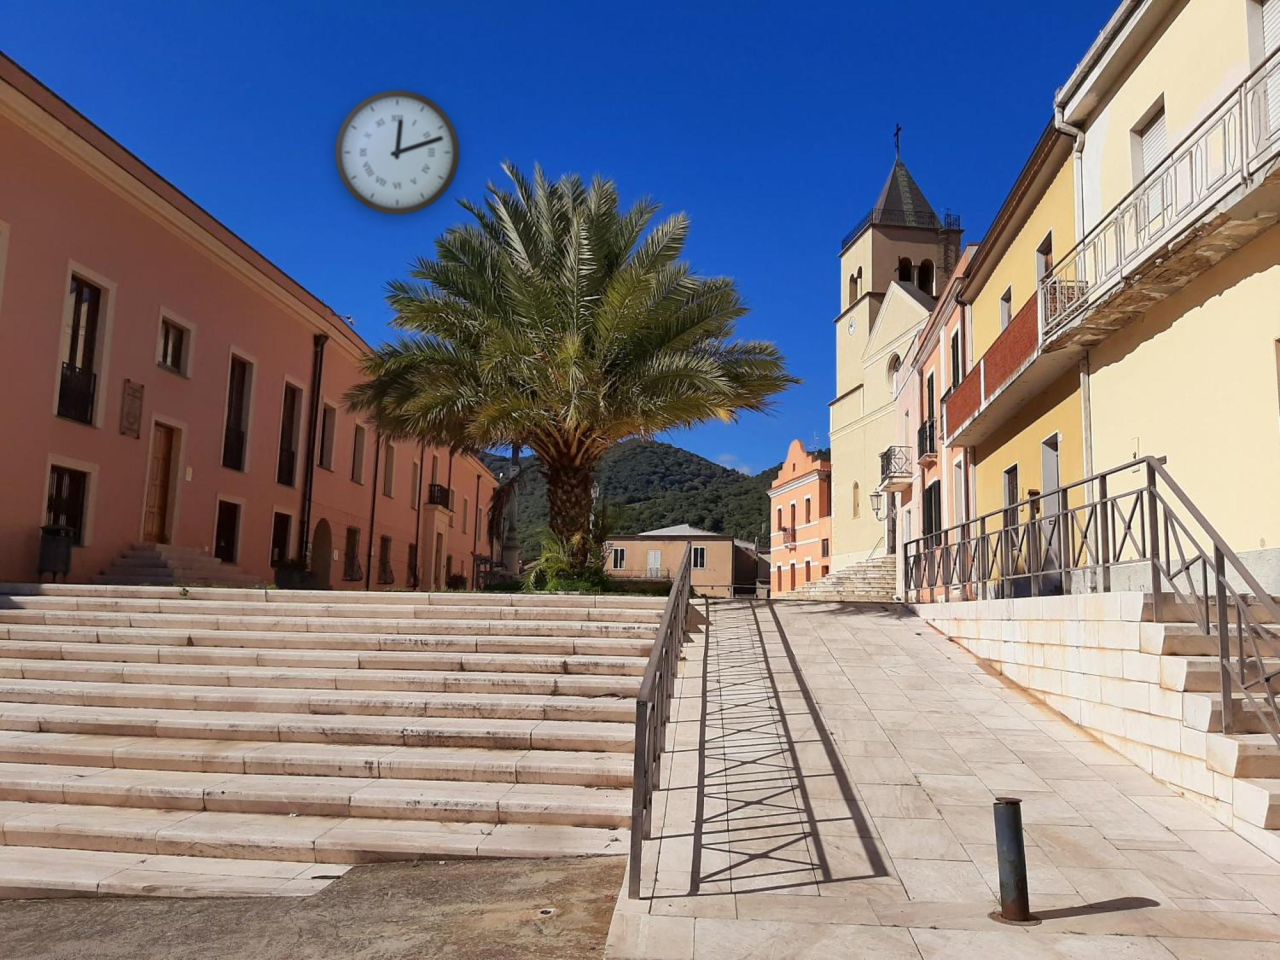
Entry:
h=12 m=12
